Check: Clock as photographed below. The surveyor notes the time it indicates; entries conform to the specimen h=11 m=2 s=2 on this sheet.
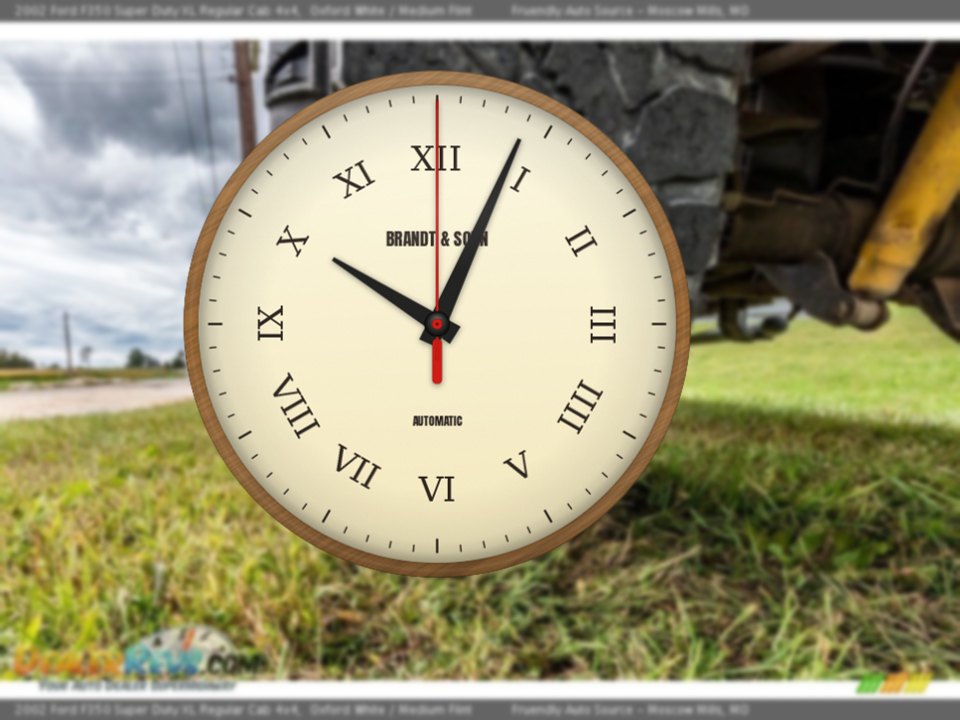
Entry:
h=10 m=4 s=0
